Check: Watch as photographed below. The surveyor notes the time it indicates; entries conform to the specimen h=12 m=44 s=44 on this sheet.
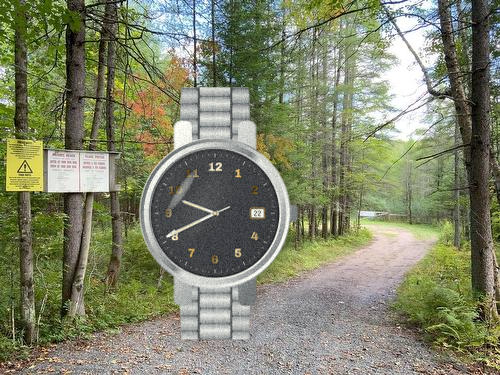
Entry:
h=9 m=40 s=41
